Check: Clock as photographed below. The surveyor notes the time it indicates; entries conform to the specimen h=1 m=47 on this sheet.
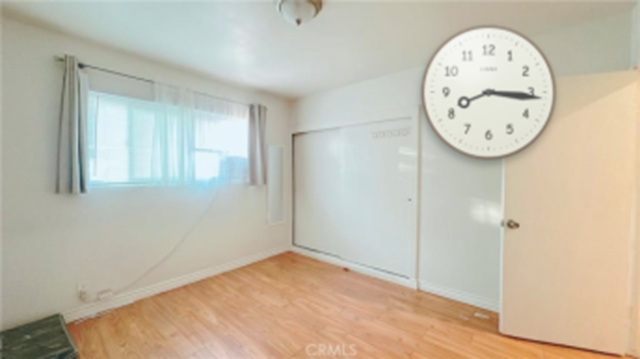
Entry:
h=8 m=16
